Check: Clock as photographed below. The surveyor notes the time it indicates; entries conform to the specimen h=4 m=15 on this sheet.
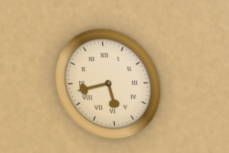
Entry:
h=5 m=43
